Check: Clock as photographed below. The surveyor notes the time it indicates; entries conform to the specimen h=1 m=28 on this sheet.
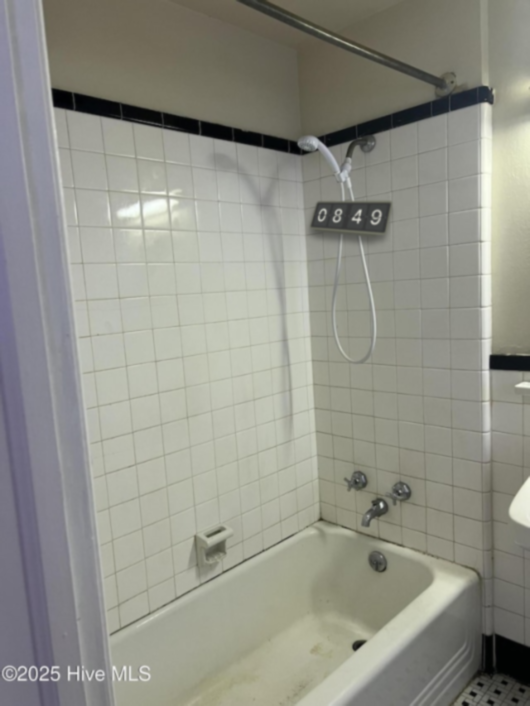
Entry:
h=8 m=49
